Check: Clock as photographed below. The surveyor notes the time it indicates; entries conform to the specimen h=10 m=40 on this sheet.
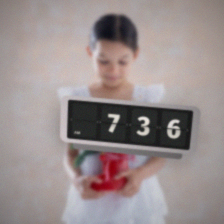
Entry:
h=7 m=36
